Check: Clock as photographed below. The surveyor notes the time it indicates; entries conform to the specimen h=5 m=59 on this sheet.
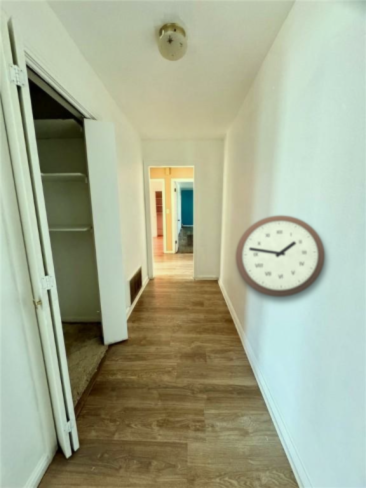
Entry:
h=1 m=47
